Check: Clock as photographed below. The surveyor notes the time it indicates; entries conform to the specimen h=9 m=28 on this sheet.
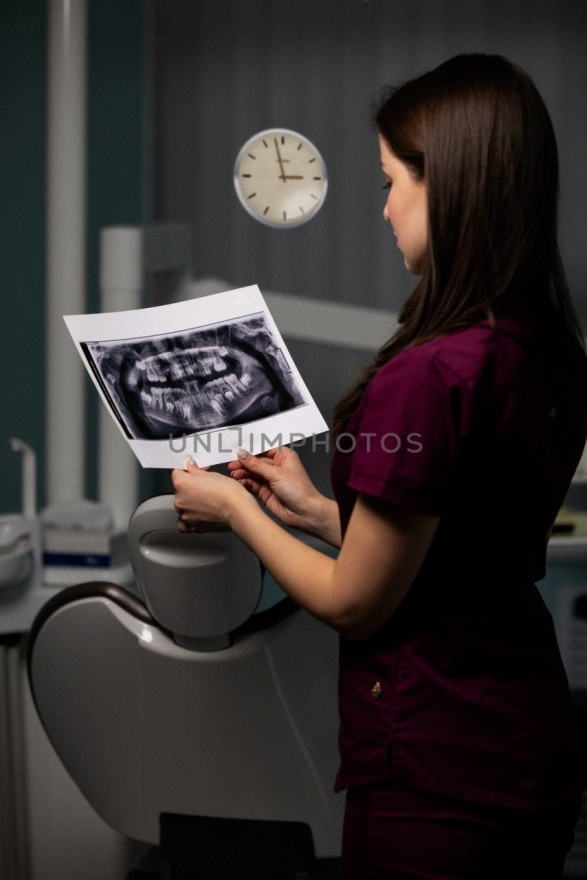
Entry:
h=2 m=58
